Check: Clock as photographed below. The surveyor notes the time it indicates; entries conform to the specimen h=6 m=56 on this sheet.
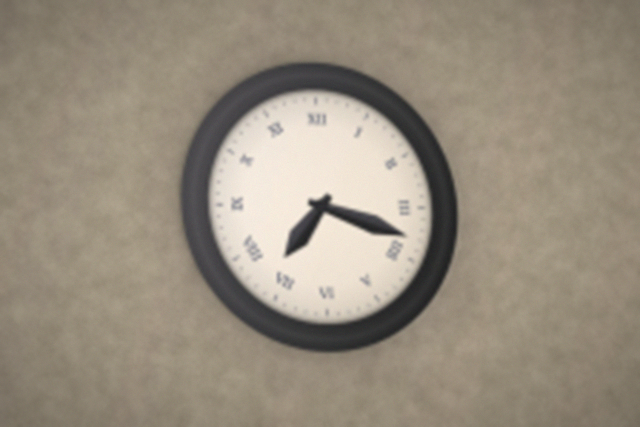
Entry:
h=7 m=18
